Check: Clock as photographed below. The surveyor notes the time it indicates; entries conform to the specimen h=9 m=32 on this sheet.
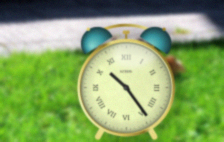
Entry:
h=10 m=24
